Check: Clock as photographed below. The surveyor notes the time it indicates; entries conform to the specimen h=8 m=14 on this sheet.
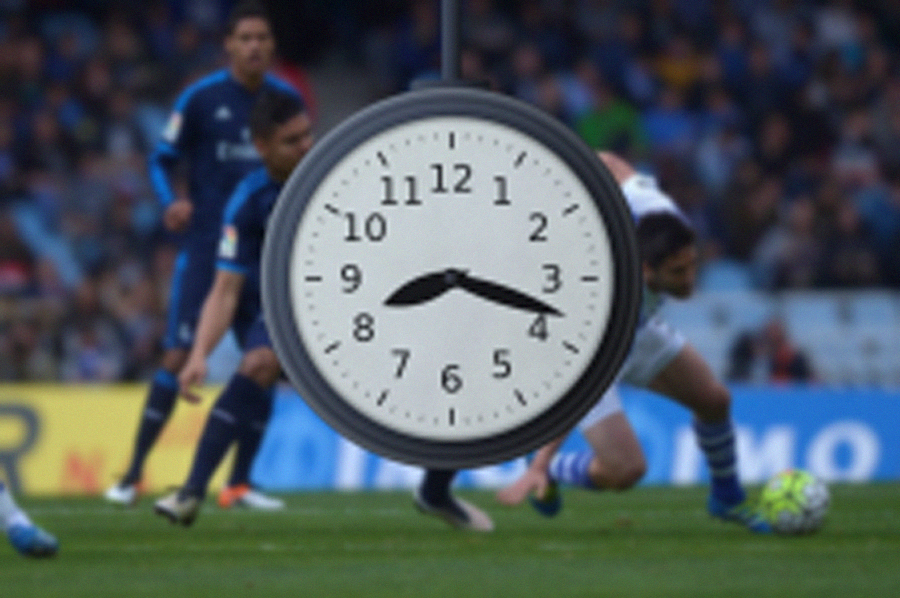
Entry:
h=8 m=18
